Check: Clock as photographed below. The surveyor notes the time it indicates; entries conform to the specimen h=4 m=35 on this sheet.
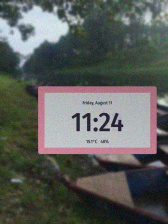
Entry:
h=11 m=24
